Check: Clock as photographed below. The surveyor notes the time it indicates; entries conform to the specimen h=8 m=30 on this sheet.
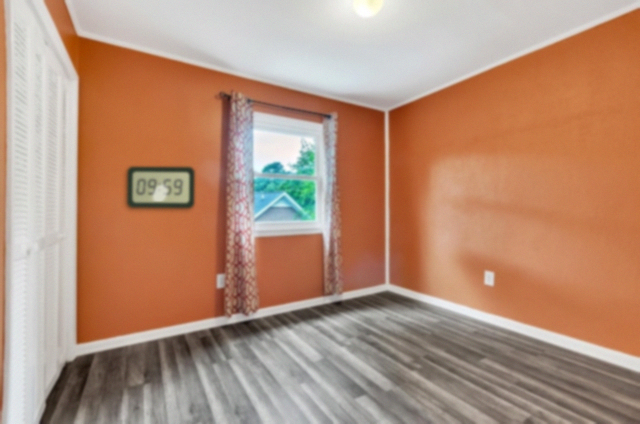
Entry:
h=9 m=59
